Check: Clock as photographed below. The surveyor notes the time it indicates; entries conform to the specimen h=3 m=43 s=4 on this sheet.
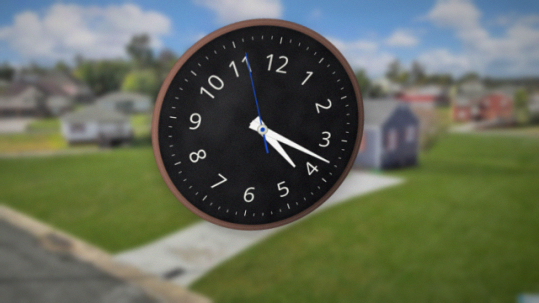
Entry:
h=4 m=17 s=56
